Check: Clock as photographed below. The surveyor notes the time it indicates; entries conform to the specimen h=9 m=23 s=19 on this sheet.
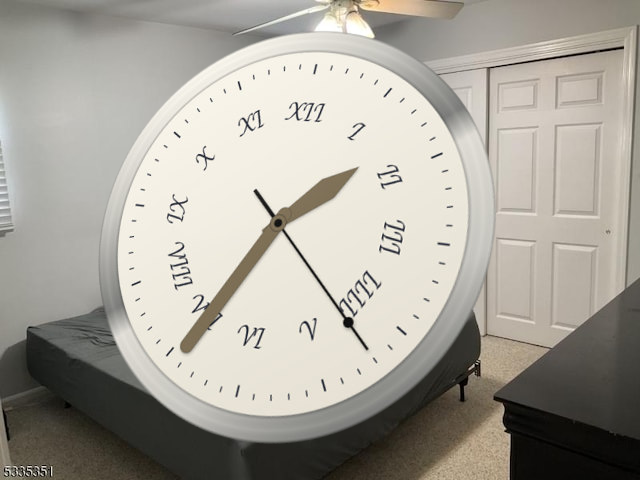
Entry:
h=1 m=34 s=22
